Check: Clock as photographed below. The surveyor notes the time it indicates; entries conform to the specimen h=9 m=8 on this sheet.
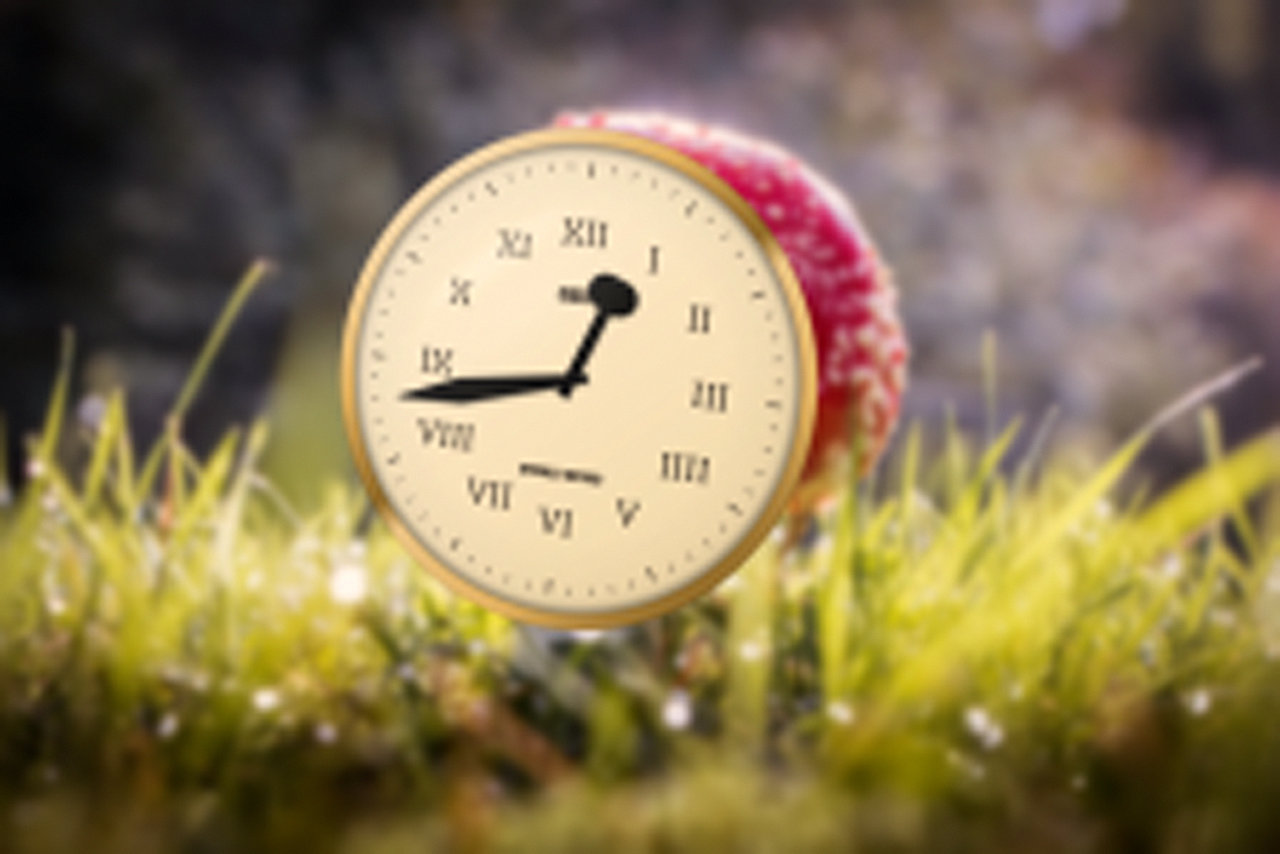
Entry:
h=12 m=43
